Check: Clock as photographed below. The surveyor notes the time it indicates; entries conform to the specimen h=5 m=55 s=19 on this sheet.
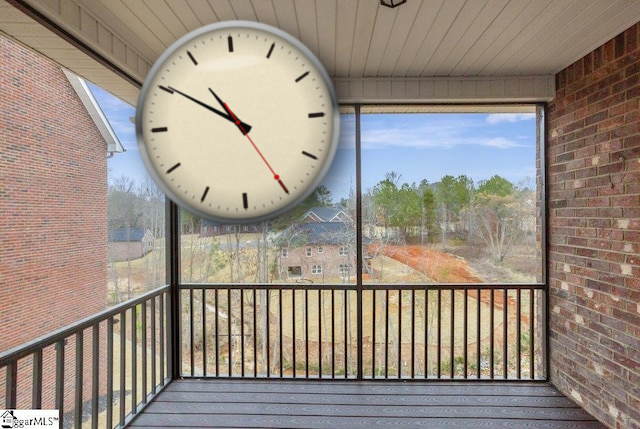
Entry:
h=10 m=50 s=25
